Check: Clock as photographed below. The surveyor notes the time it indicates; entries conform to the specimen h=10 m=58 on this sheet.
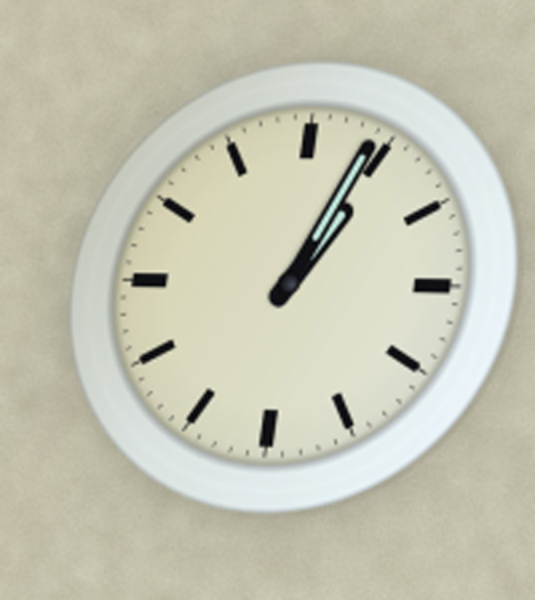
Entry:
h=1 m=4
